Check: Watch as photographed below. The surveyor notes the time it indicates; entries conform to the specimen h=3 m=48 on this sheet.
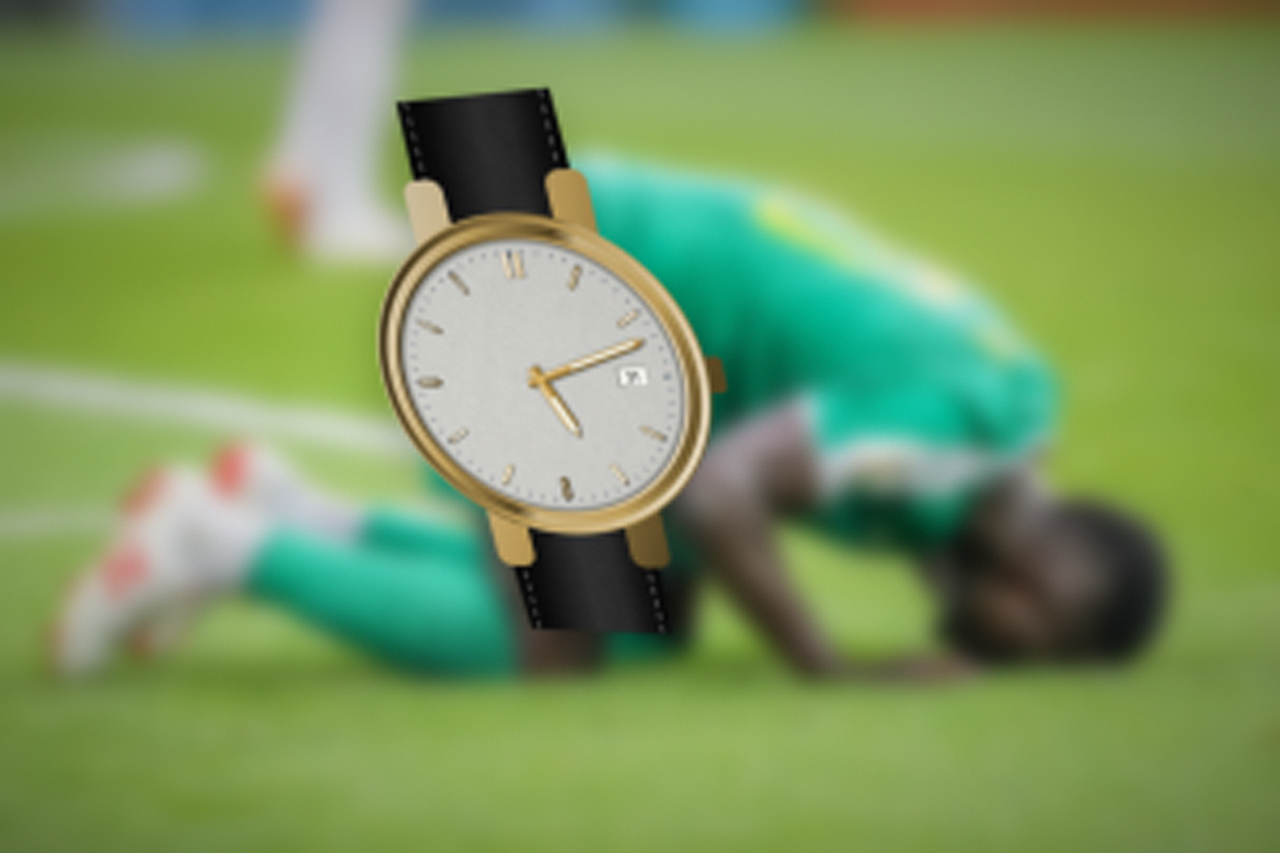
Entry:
h=5 m=12
